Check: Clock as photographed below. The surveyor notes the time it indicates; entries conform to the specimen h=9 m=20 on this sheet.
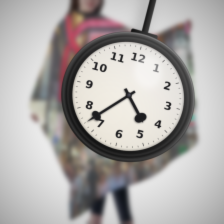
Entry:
h=4 m=37
